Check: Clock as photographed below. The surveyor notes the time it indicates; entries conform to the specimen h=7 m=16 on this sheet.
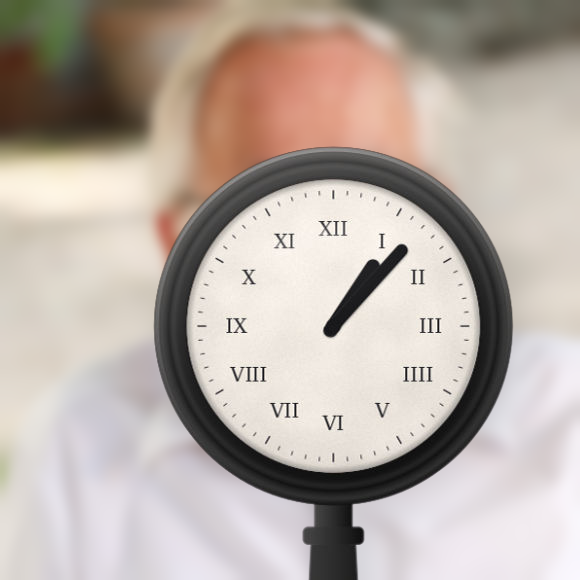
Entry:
h=1 m=7
